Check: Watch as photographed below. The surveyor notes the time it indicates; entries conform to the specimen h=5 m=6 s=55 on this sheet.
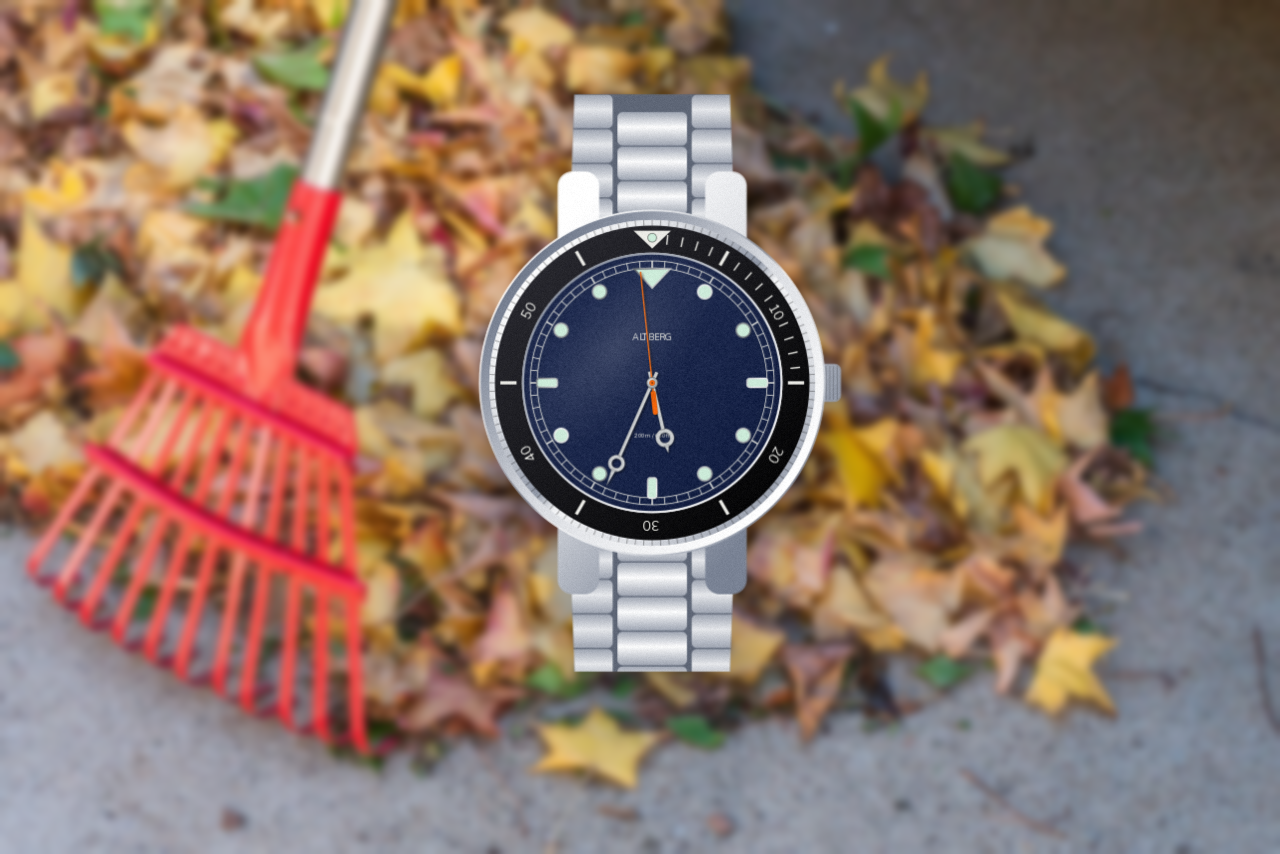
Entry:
h=5 m=33 s=59
